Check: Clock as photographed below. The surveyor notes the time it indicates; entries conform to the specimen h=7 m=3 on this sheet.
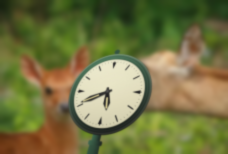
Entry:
h=5 m=41
